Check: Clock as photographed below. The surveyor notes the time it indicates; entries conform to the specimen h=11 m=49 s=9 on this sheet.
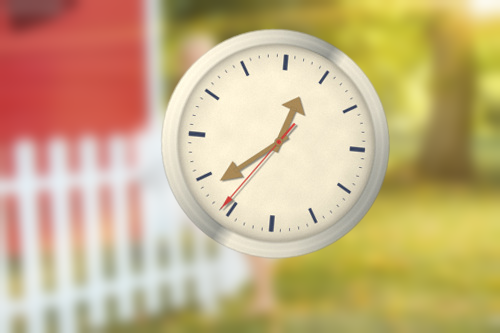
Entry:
h=12 m=38 s=36
